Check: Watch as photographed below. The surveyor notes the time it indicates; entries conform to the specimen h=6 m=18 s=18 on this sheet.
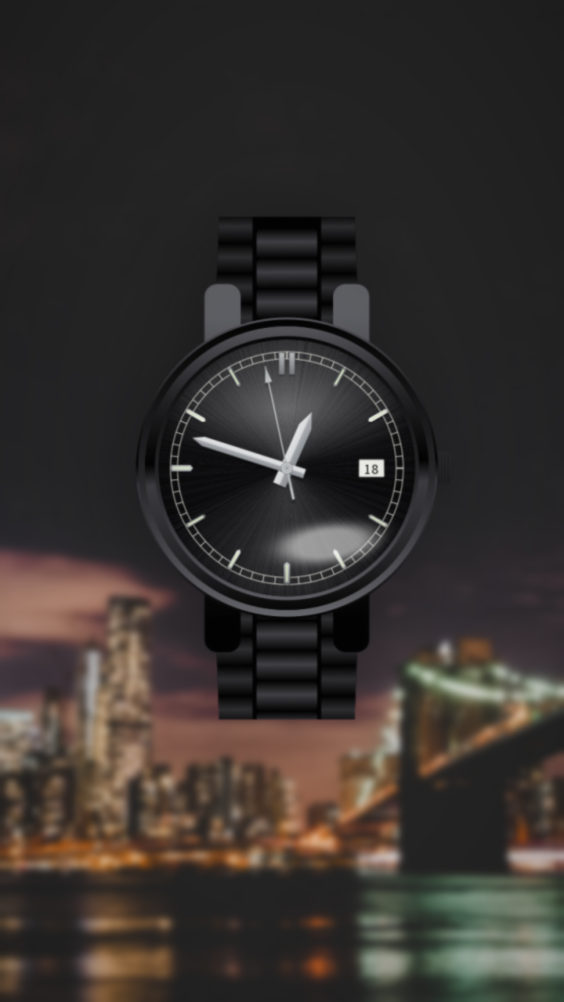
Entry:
h=12 m=47 s=58
